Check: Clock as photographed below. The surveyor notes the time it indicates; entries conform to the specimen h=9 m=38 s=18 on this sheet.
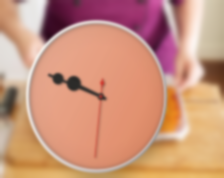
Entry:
h=9 m=48 s=31
